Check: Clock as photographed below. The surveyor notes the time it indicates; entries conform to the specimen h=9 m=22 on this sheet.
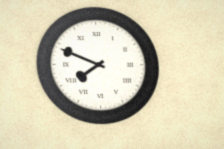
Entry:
h=7 m=49
